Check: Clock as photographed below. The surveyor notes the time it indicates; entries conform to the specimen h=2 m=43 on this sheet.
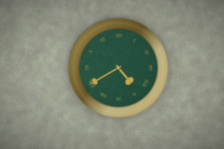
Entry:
h=4 m=40
